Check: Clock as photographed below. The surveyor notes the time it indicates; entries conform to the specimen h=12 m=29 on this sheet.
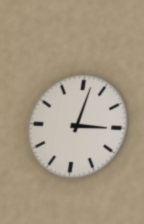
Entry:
h=3 m=2
